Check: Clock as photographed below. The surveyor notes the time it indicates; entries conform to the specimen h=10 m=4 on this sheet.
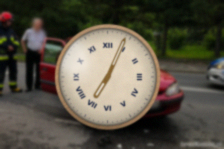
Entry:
h=7 m=4
